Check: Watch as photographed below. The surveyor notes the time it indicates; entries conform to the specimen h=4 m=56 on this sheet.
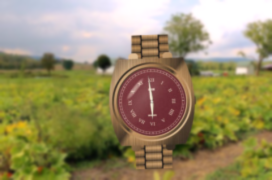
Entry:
h=5 m=59
